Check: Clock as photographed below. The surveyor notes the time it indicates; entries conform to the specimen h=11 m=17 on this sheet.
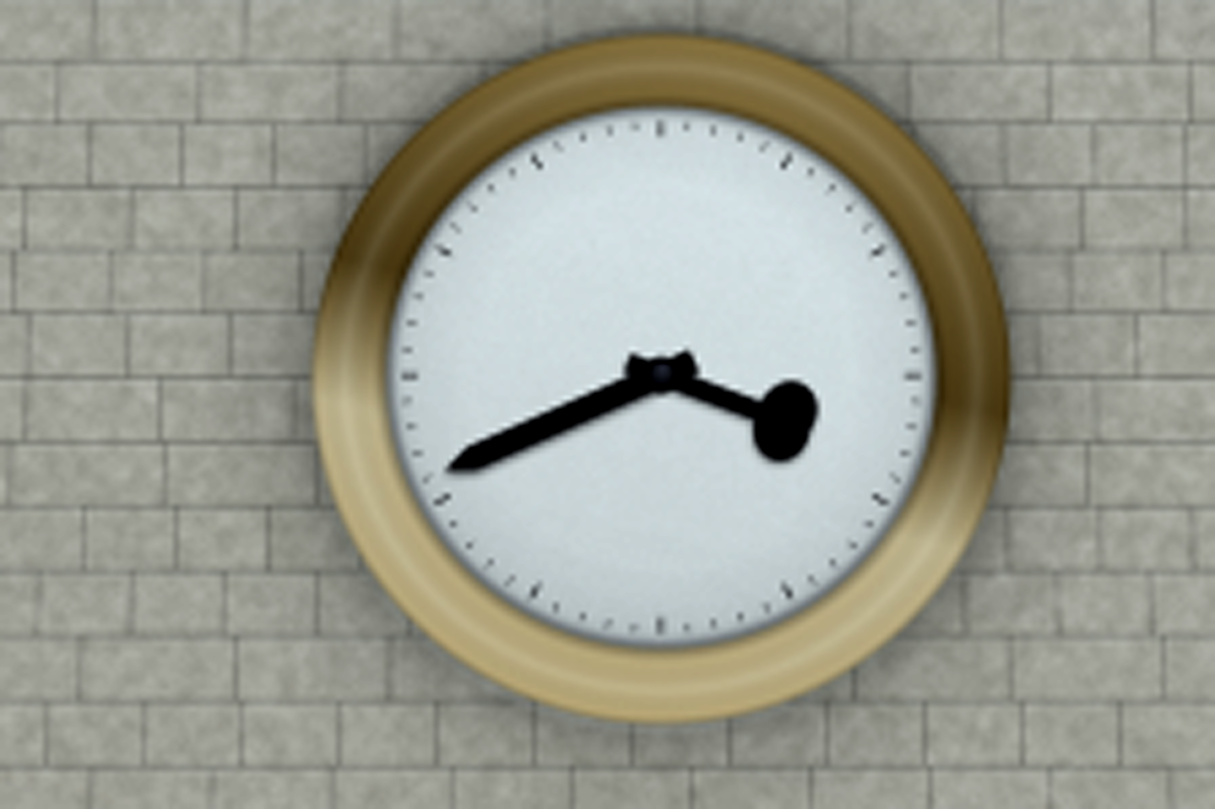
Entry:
h=3 m=41
